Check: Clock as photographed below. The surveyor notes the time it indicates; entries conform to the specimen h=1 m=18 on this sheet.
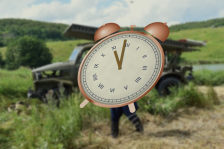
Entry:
h=10 m=59
